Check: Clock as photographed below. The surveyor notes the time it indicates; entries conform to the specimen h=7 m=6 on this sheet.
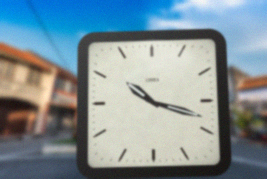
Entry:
h=10 m=18
